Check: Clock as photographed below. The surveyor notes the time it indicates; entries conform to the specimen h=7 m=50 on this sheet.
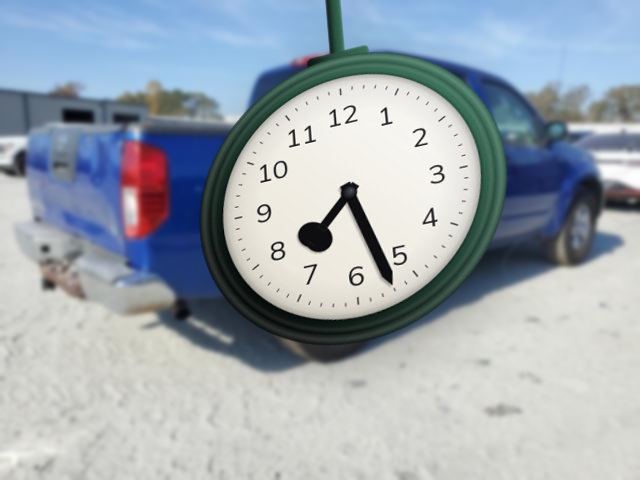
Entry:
h=7 m=27
